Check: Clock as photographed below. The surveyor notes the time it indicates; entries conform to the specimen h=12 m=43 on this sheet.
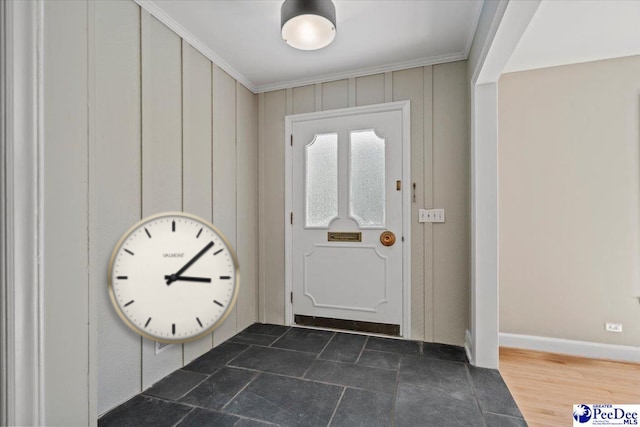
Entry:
h=3 m=8
